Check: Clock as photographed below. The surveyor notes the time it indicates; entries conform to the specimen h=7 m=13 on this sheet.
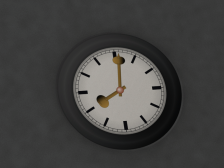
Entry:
h=8 m=1
